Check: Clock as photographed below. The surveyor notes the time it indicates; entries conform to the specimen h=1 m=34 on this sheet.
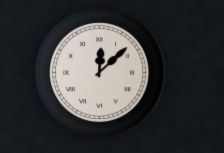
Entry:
h=12 m=8
